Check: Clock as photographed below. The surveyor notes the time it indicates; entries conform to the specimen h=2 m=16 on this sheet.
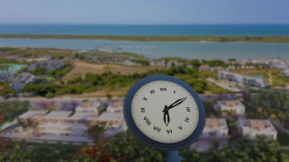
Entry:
h=6 m=10
